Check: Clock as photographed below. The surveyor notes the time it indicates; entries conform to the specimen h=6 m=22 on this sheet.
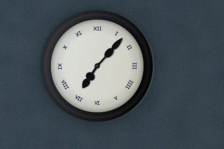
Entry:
h=7 m=7
